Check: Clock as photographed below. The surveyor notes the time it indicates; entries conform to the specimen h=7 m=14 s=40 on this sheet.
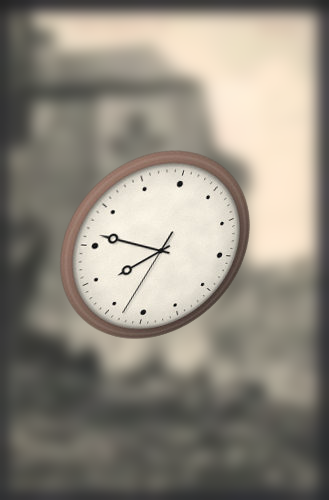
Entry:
h=7 m=46 s=33
